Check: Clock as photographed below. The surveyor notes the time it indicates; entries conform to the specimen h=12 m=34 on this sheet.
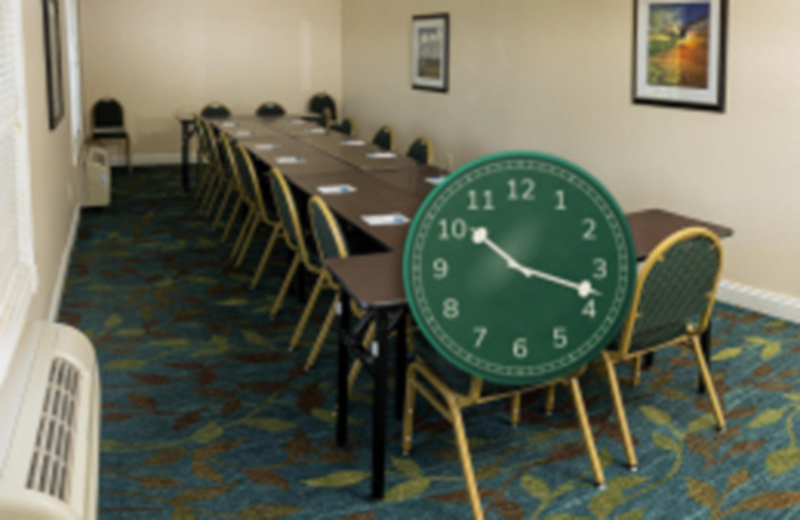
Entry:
h=10 m=18
